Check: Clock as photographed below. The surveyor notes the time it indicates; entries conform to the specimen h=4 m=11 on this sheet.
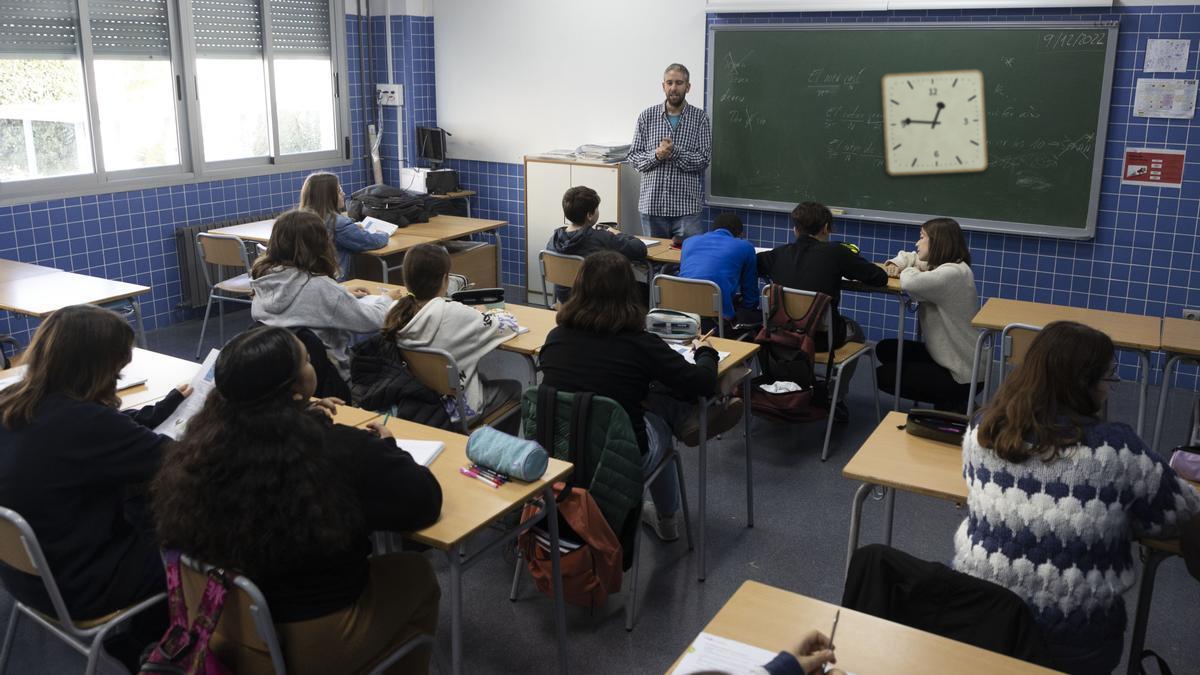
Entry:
h=12 m=46
